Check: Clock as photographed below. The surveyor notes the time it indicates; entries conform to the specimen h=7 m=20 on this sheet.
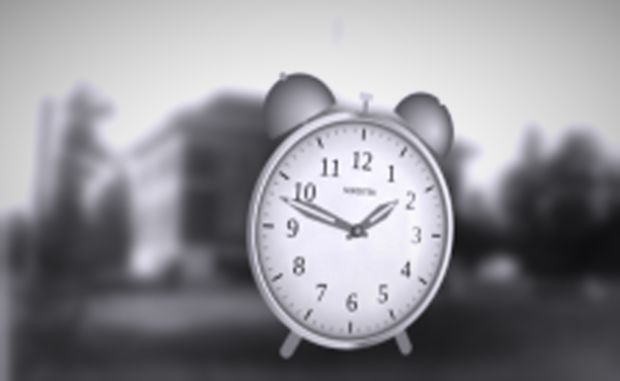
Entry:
h=1 m=48
